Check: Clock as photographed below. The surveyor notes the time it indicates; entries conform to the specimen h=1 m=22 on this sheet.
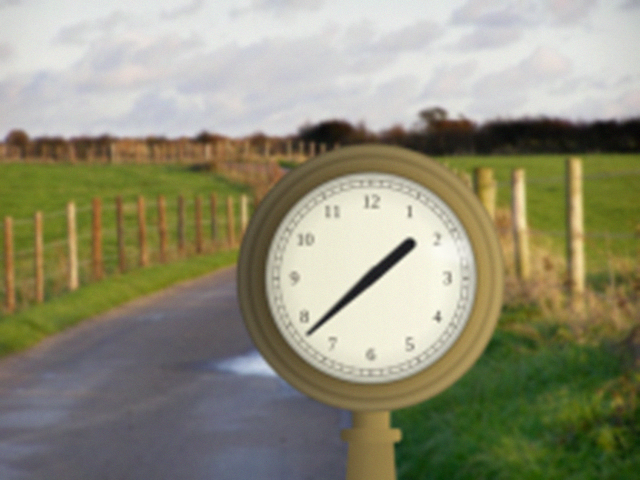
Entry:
h=1 m=38
